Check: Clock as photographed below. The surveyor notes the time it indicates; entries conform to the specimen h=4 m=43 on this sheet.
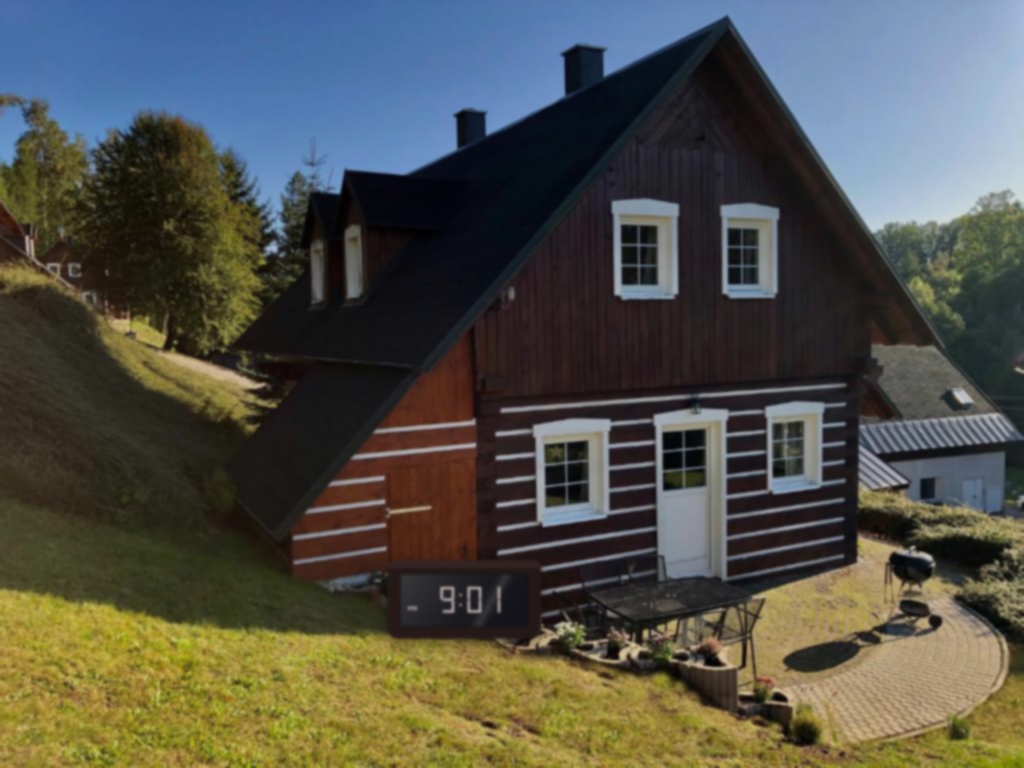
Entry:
h=9 m=1
